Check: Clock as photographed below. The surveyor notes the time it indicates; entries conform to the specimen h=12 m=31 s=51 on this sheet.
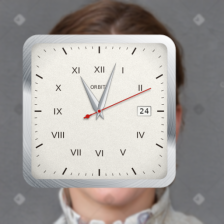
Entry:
h=11 m=3 s=11
